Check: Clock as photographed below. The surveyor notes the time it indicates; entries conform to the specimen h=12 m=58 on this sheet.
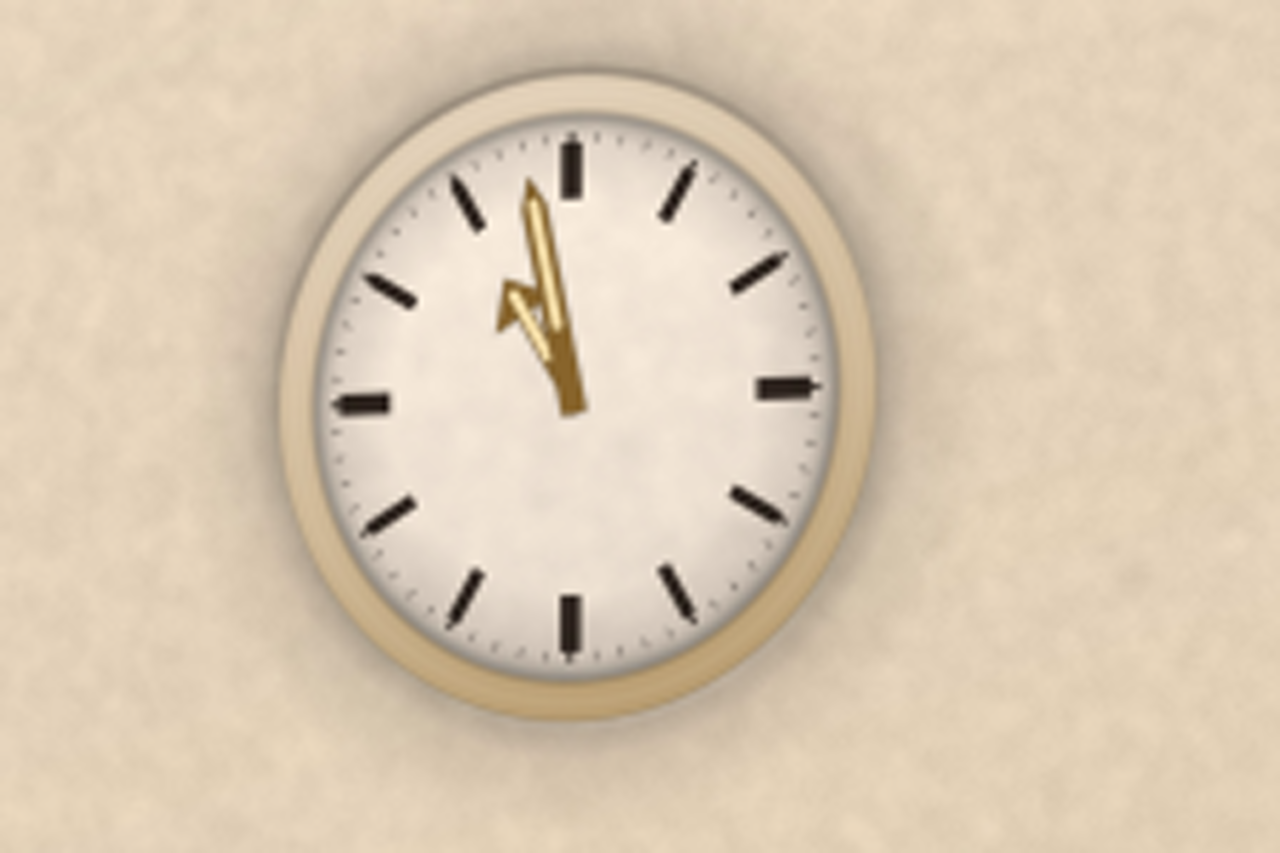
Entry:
h=10 m=58
